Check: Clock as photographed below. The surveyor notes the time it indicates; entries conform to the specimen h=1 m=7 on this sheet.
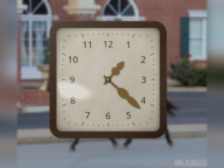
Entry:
h=1 m=22
